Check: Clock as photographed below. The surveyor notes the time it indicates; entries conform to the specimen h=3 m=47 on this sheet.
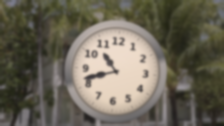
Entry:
h=10 m=42
